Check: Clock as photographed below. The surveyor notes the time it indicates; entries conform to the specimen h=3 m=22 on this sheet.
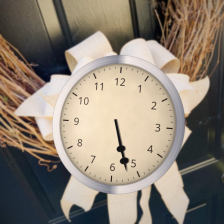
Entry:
h=5 m=27
